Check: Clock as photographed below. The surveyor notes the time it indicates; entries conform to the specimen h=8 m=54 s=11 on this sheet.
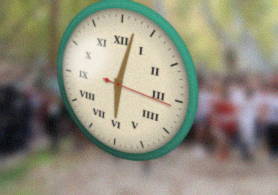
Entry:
h=6 m=2 s=16
